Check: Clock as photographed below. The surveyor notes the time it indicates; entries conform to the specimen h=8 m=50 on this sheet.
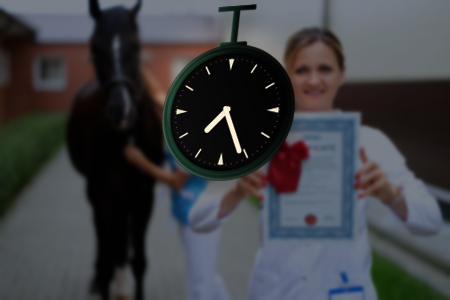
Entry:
h=7 m=26
